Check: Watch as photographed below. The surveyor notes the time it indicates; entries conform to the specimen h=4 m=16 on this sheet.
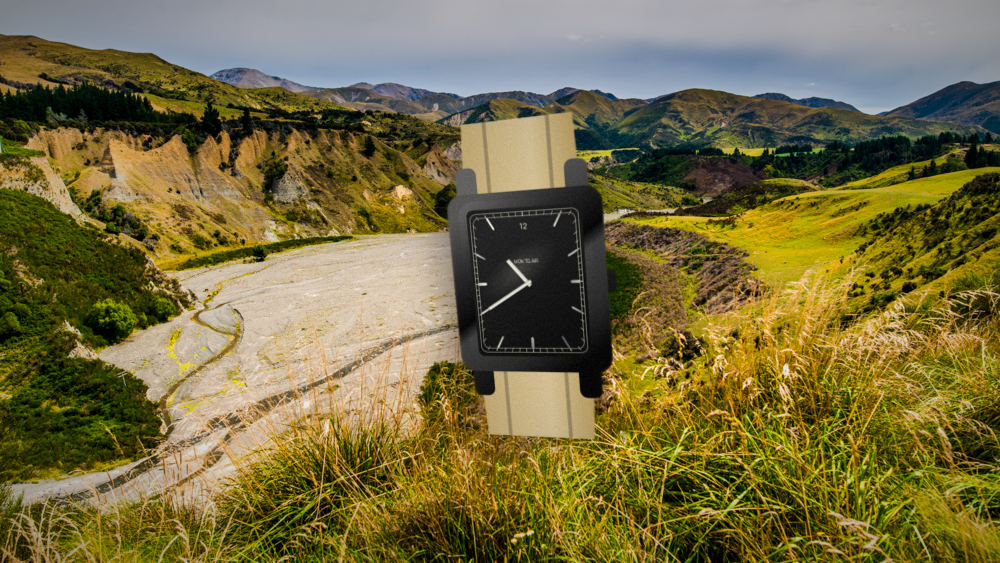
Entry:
h=10 m=40
